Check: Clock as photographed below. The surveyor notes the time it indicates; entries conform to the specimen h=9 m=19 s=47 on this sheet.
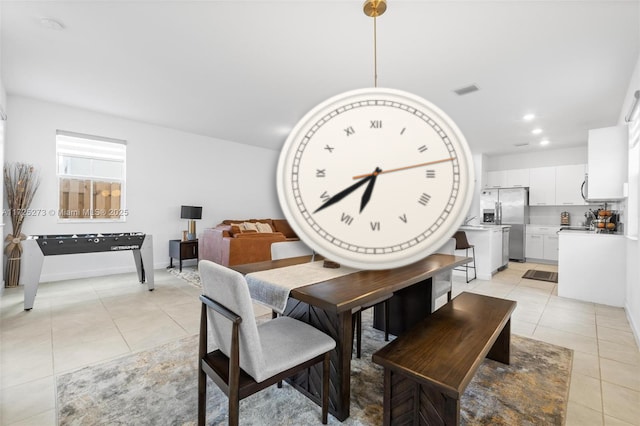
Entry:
h=6 m=39 s=13
